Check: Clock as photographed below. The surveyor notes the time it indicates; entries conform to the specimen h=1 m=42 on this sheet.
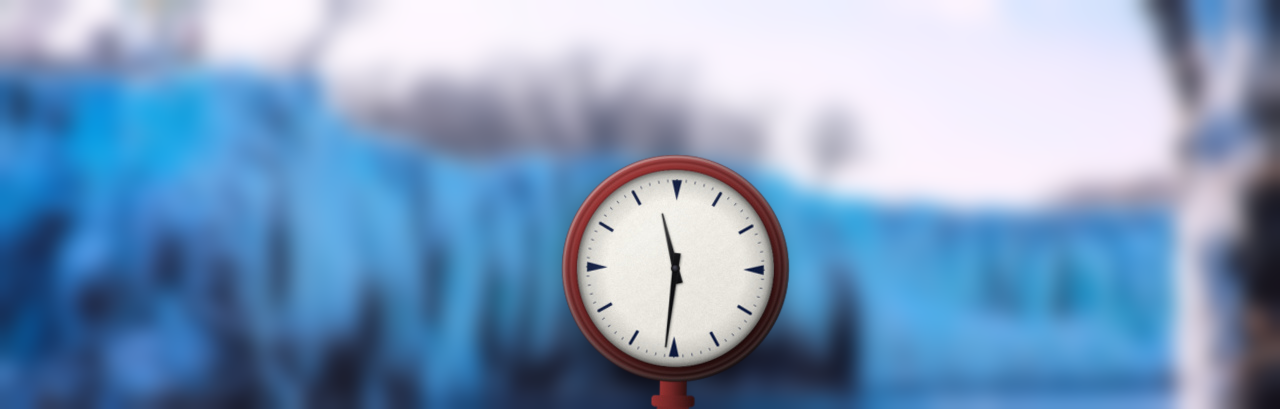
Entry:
h=11 m=31
